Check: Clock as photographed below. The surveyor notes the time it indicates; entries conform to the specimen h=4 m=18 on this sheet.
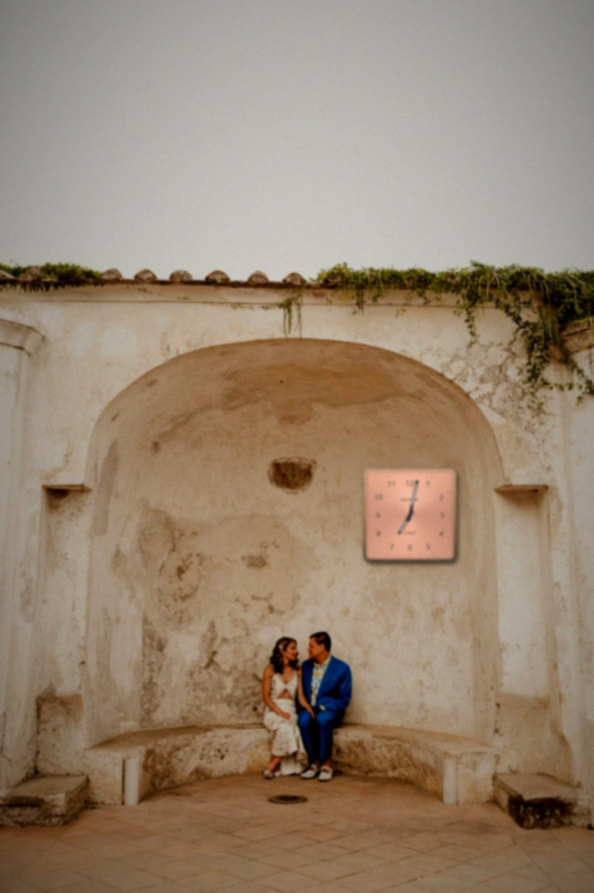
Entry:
h=7 m=2
